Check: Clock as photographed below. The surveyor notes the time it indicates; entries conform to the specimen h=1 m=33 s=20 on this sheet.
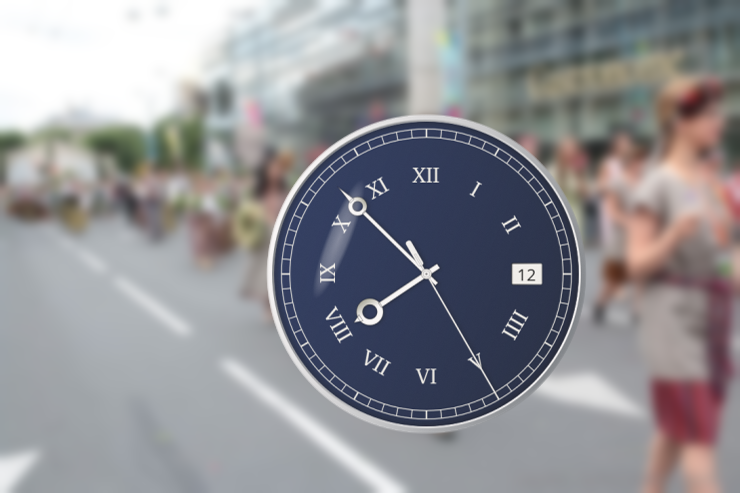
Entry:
h=7 m=52 s=25
